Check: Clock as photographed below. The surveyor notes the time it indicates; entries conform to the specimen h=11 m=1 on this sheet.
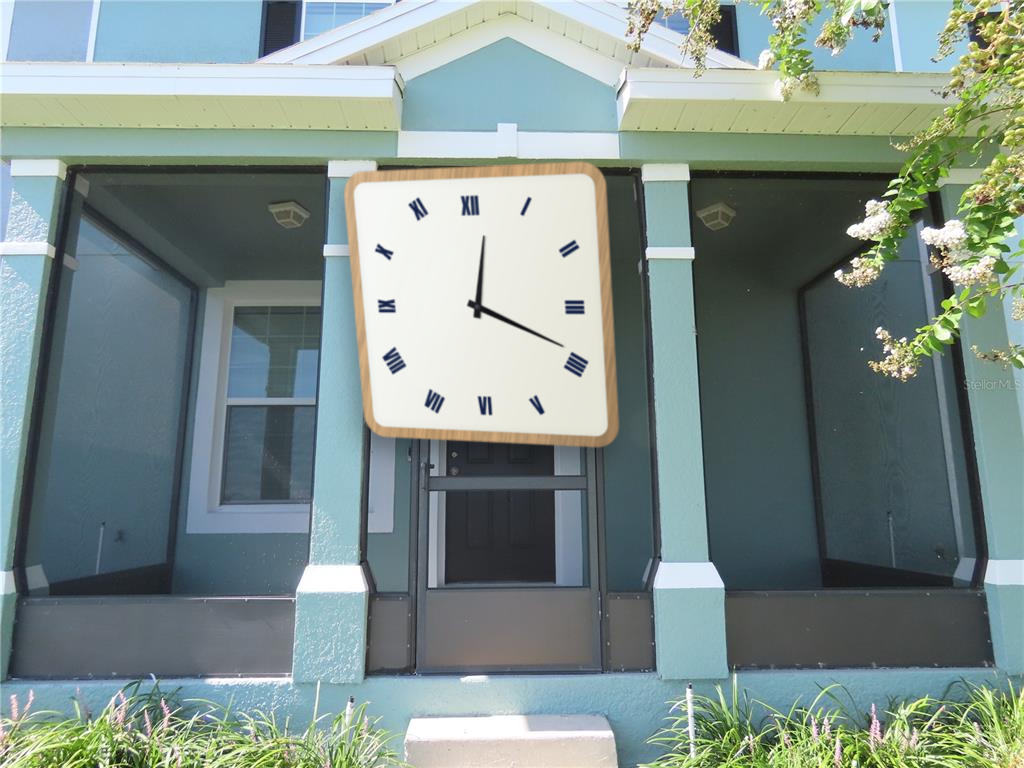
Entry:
h=12 m=19
